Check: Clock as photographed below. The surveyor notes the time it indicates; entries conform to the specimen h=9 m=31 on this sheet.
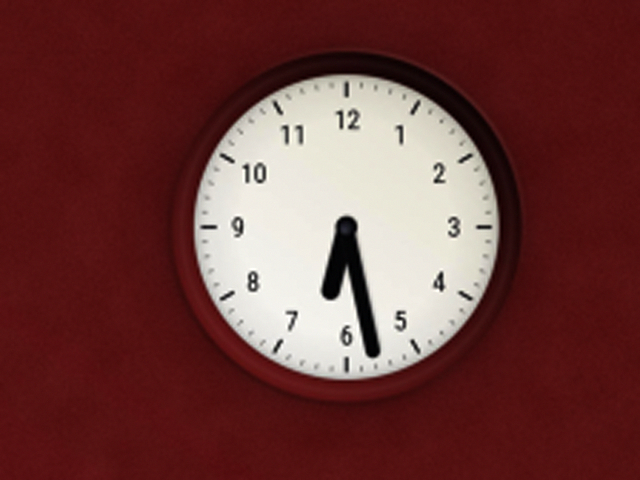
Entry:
h=6 m=28
